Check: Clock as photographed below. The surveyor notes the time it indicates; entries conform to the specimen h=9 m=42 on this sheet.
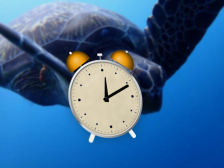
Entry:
h=12 m=11
